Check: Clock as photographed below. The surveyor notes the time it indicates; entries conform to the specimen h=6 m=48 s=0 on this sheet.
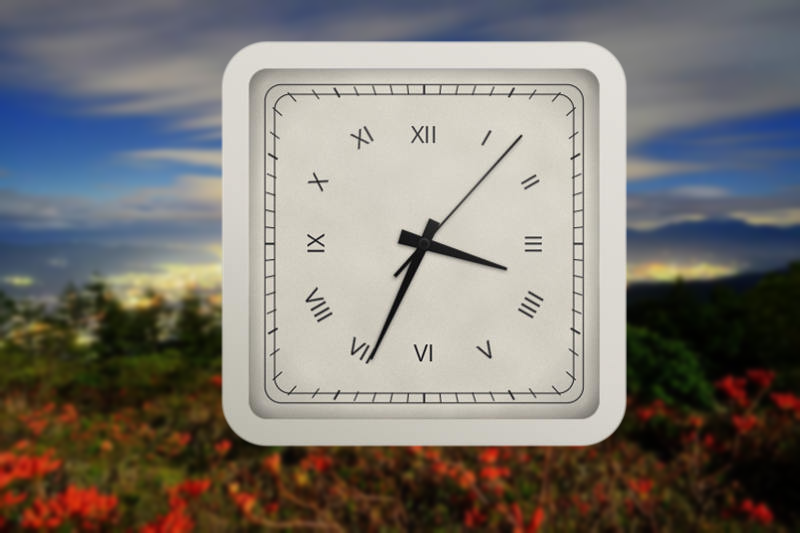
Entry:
h=3 m=34 s=7
